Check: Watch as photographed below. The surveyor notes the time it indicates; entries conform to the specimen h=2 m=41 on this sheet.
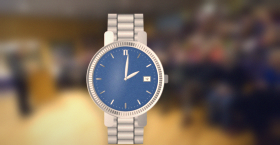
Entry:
h=2 m=1
